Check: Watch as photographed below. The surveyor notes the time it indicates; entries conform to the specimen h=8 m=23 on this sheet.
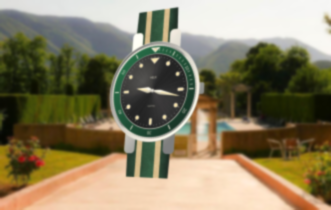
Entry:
h=9 m=17
